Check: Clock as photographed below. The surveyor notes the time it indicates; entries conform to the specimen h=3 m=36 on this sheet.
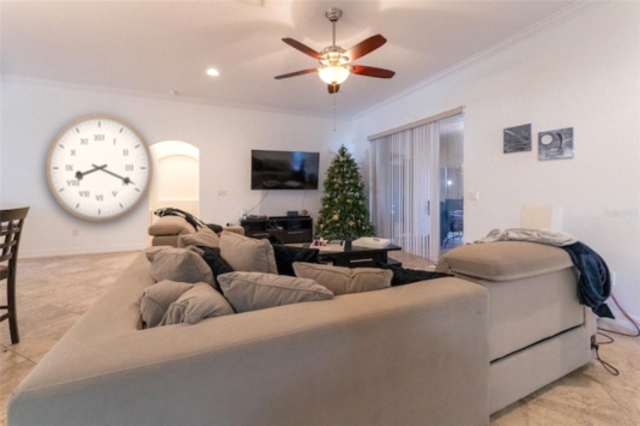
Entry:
h=8 m=19
